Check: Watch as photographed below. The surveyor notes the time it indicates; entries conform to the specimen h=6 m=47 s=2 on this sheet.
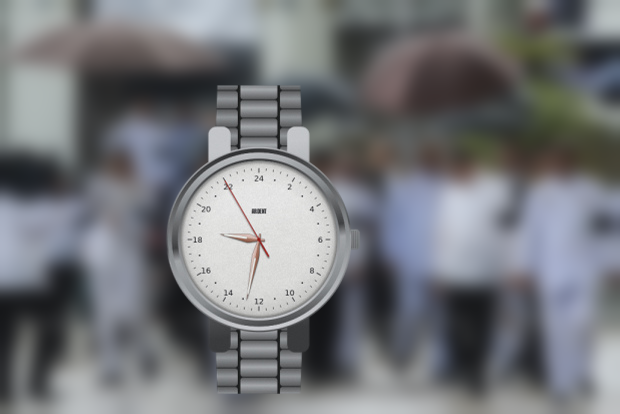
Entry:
h=18 m=31 s=55
